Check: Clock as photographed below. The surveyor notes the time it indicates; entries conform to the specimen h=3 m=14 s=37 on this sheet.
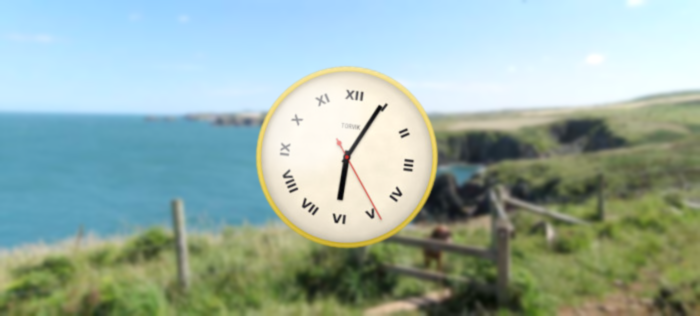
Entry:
h=6 m=4 s=24
